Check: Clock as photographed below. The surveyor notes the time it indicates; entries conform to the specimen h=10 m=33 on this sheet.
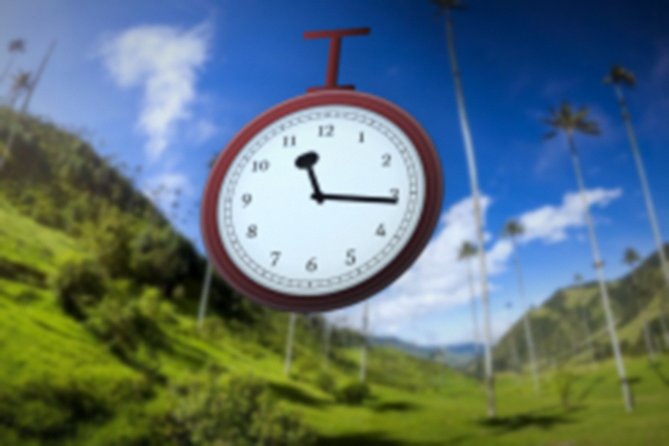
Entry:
h=11 m=16
